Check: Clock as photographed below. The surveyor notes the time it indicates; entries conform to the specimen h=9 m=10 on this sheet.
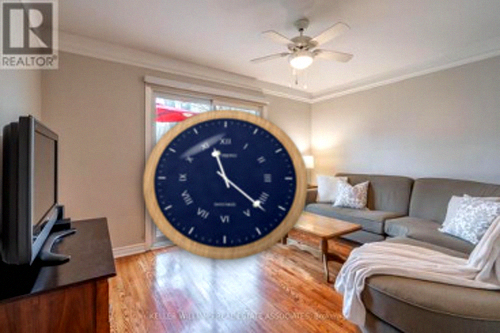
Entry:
h=11 m=22
